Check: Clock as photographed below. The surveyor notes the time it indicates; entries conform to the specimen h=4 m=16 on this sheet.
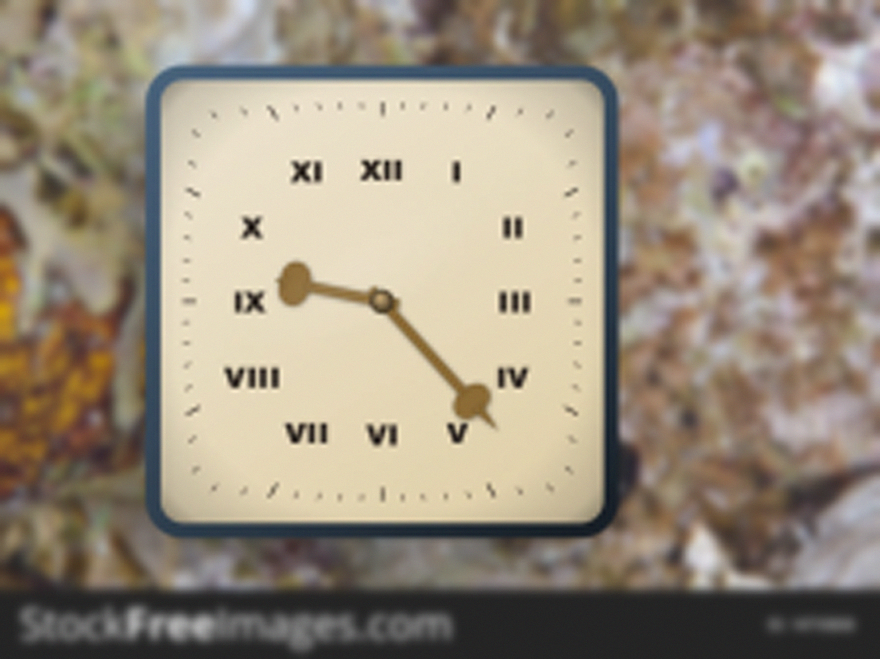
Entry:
h=9 m=23
